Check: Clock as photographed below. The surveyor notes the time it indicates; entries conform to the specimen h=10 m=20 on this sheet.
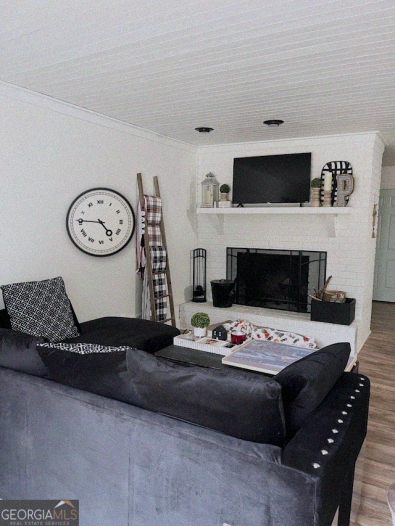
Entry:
h=4 m=46
